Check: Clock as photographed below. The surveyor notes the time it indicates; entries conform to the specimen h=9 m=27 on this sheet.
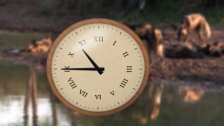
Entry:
h=10 m=45
